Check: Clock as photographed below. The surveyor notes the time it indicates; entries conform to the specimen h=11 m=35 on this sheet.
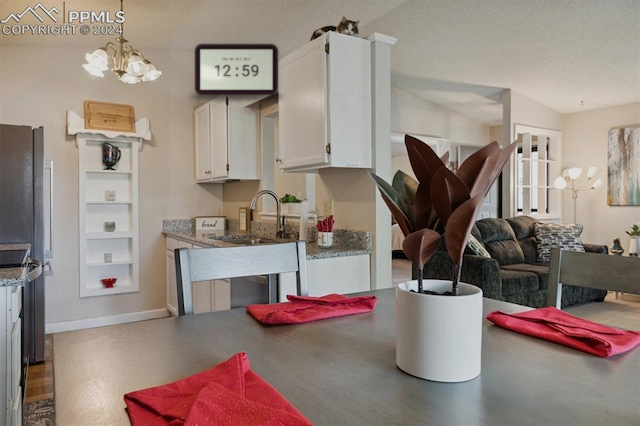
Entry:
h=12 m=59
